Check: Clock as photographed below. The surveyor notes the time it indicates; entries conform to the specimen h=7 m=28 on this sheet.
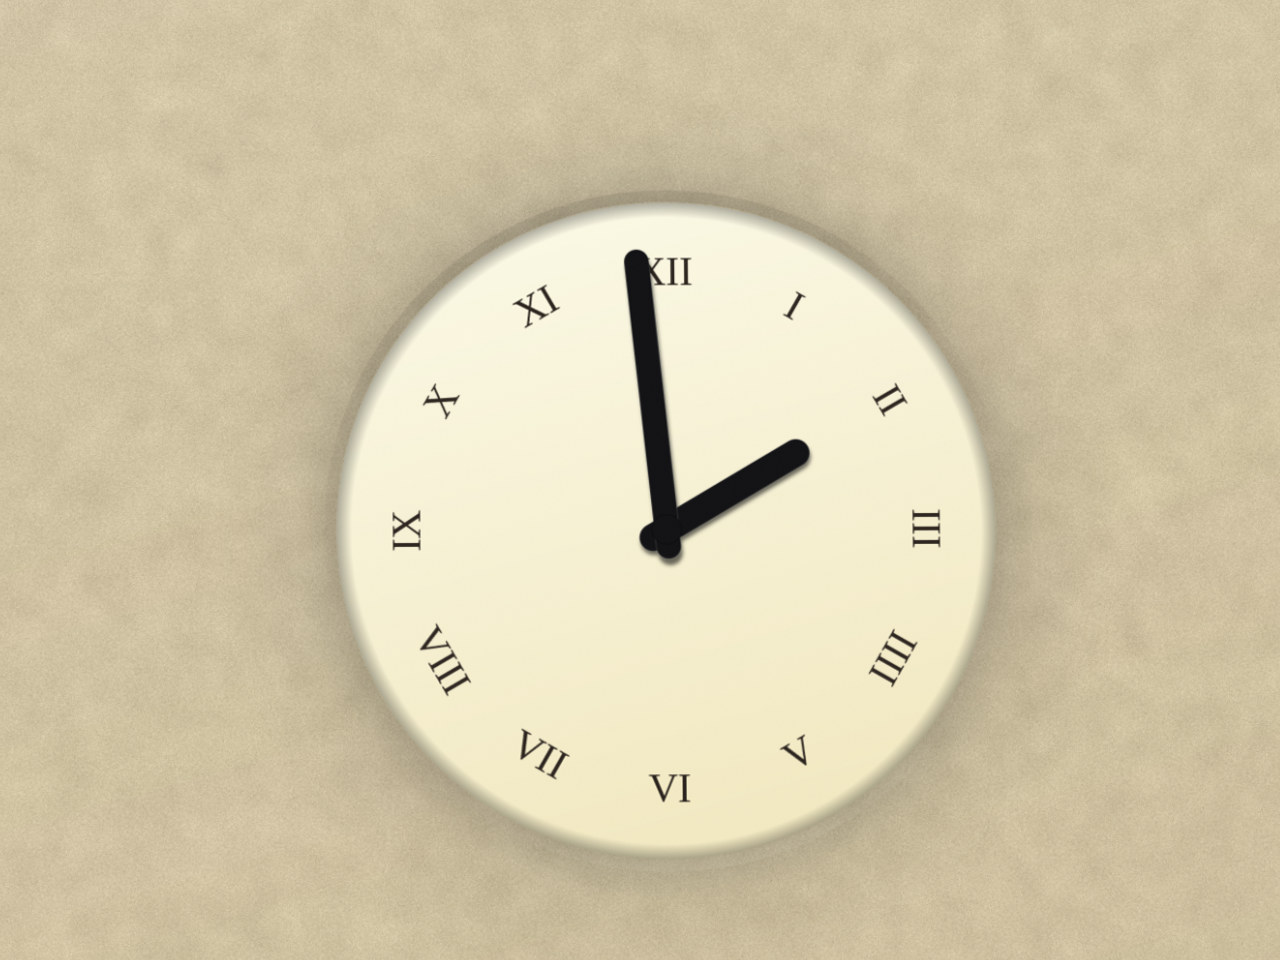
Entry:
h=1 m=59
